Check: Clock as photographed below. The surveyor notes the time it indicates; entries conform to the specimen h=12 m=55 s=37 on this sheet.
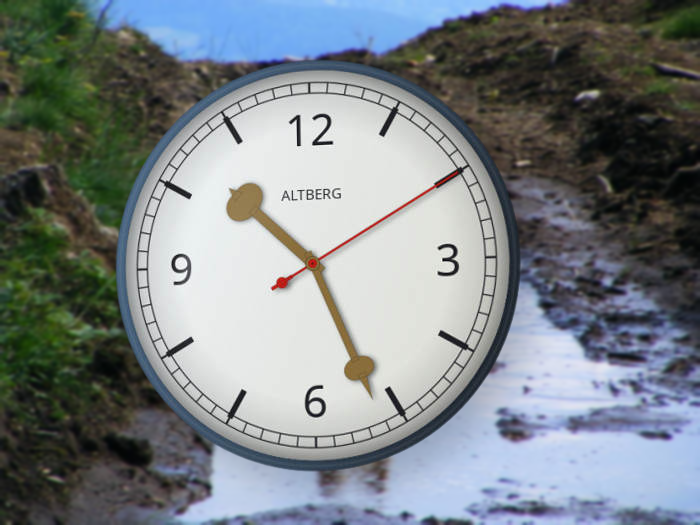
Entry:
h=10 m=26 s=10
